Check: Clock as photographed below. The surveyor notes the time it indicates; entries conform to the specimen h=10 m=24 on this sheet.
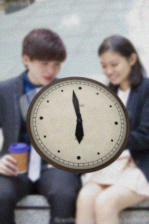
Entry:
h=5 m=58
